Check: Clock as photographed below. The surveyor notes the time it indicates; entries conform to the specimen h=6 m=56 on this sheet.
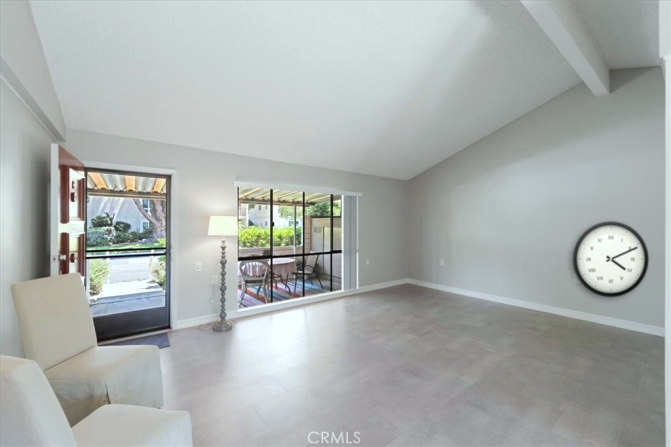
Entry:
h=4 m=11
